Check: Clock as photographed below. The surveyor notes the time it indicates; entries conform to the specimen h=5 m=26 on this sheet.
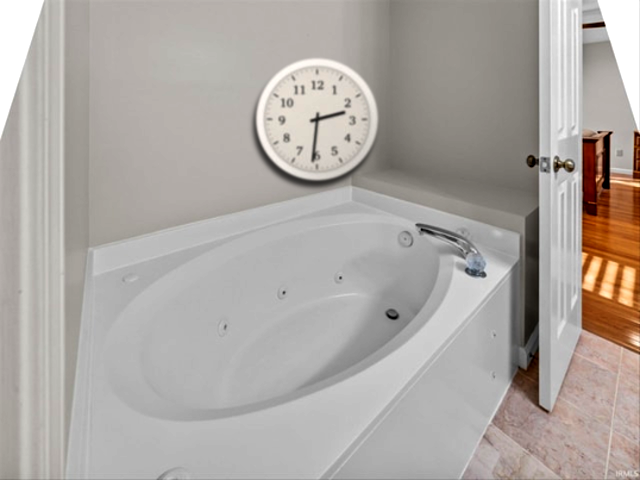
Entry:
h=2 m=31
